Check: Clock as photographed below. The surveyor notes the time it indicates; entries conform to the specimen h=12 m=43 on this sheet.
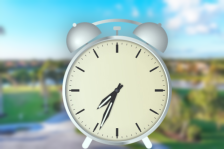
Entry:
h=7 m=34
